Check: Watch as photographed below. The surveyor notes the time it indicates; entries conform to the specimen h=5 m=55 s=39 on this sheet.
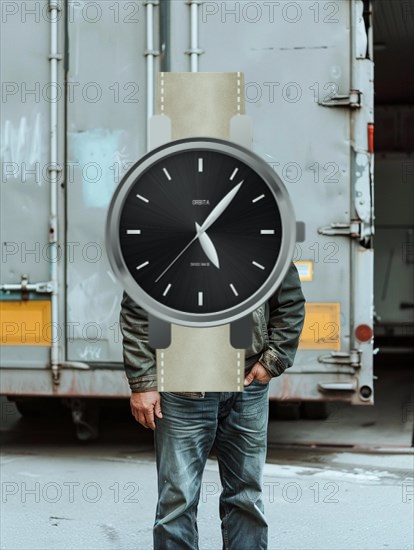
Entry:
h=5 m=6 s=37
